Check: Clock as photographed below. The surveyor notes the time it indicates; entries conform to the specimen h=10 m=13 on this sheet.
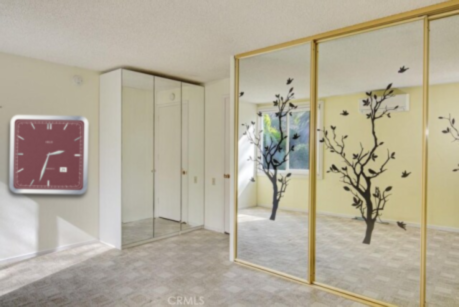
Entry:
h=2 m=33
